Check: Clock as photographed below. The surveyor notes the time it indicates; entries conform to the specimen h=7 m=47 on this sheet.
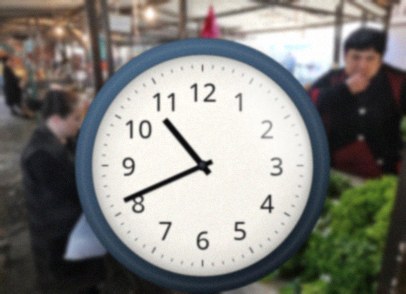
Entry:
h=10 m=41
